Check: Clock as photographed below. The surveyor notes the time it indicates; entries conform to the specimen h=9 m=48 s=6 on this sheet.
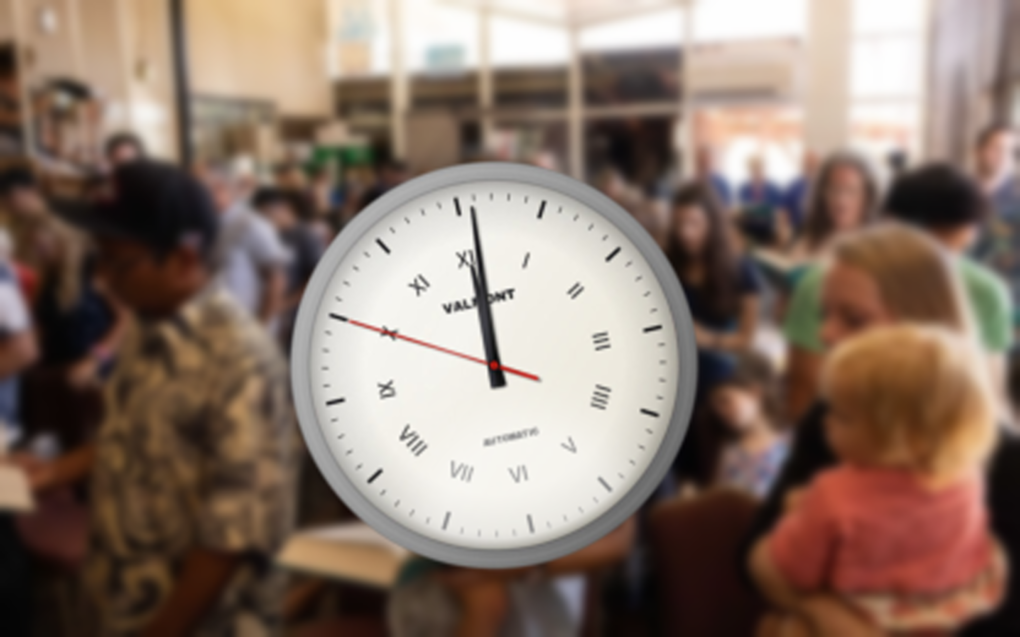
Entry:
h=12 m=0 s=50
